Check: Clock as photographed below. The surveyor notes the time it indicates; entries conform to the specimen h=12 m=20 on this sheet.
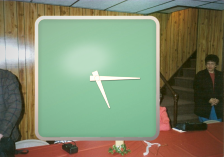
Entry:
h=5 m=15
